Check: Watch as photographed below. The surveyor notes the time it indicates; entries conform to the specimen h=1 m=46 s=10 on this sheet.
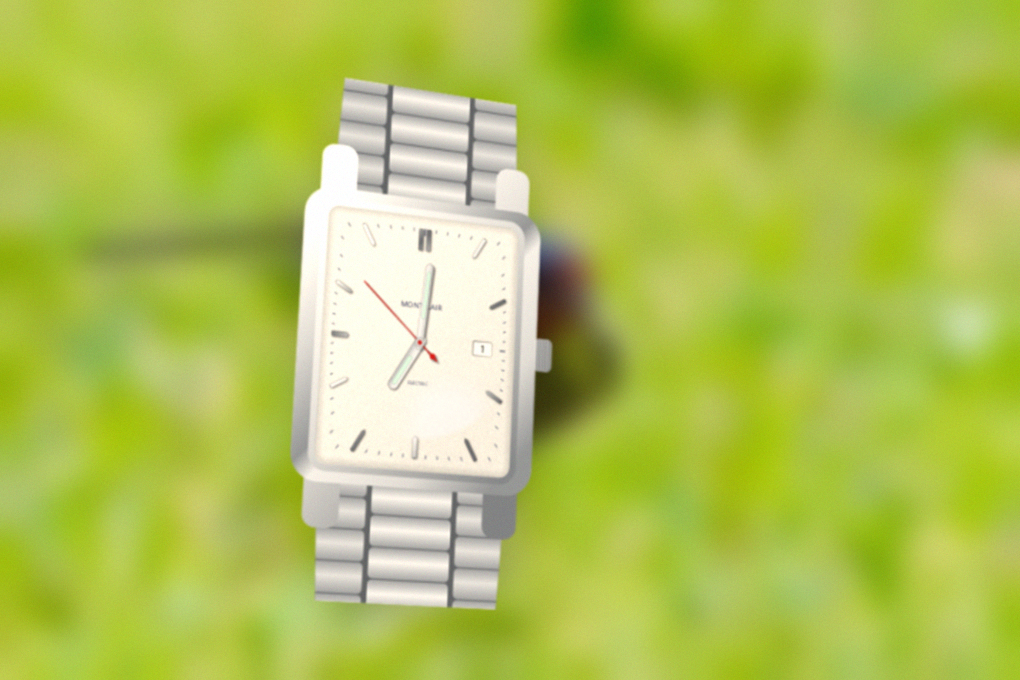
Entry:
h=7 m=0 s=52
